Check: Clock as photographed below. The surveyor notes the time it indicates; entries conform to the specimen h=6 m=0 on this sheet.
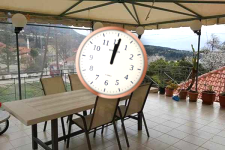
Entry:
h=12 m=1
